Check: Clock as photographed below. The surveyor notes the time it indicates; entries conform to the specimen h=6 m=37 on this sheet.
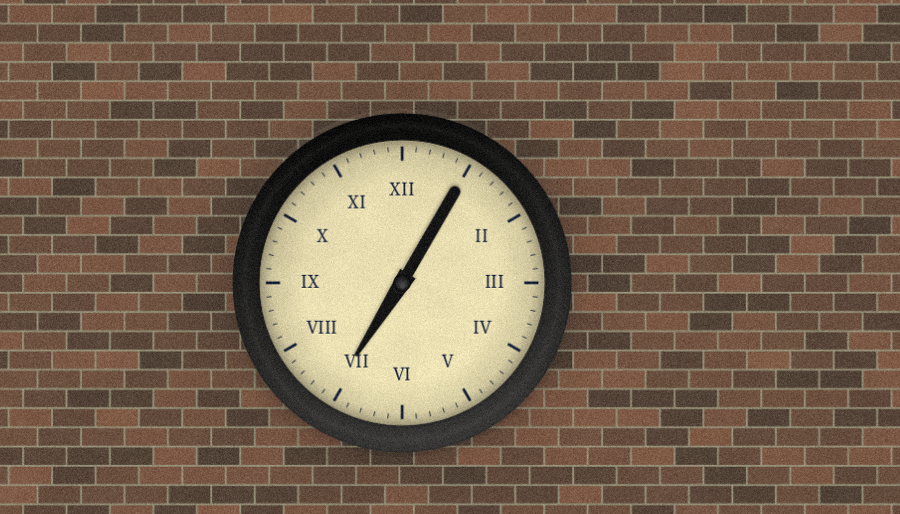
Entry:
h=7 m=5
